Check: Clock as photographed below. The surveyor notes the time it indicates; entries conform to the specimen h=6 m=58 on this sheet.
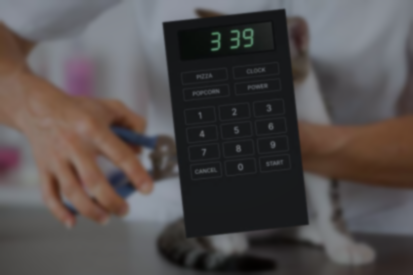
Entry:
h=3 m=39
